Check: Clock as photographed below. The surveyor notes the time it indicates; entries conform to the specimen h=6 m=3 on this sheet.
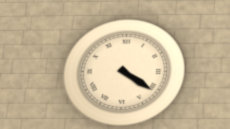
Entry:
h=4 m=21
